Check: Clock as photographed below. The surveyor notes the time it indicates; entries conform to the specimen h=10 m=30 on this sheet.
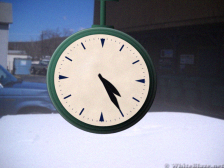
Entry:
h=4 m=25
